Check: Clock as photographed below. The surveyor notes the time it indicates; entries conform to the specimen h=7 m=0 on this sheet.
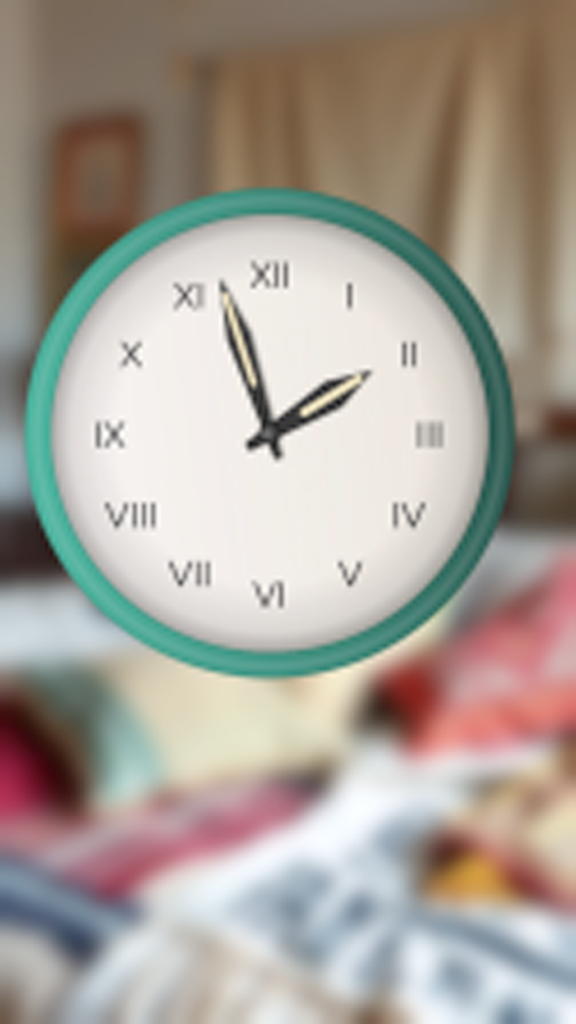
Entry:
h=1 m=57
